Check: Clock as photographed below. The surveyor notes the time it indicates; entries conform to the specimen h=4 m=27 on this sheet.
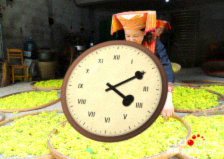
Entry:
h=4 m=10
